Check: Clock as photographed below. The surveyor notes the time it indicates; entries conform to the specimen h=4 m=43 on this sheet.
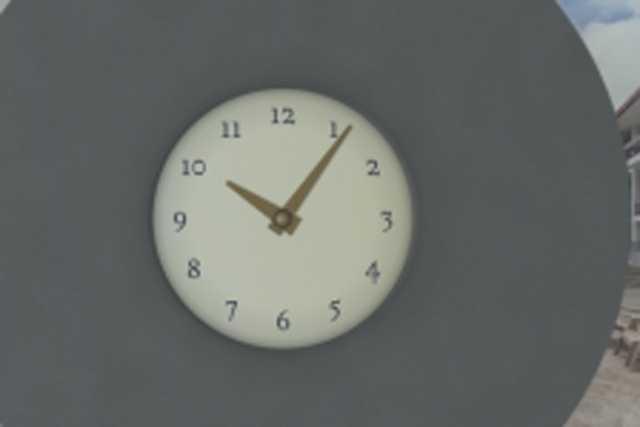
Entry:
h=10 m=6
